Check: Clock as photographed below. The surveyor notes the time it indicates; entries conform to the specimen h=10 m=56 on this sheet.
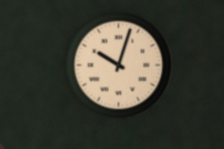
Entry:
h=10 m=3
